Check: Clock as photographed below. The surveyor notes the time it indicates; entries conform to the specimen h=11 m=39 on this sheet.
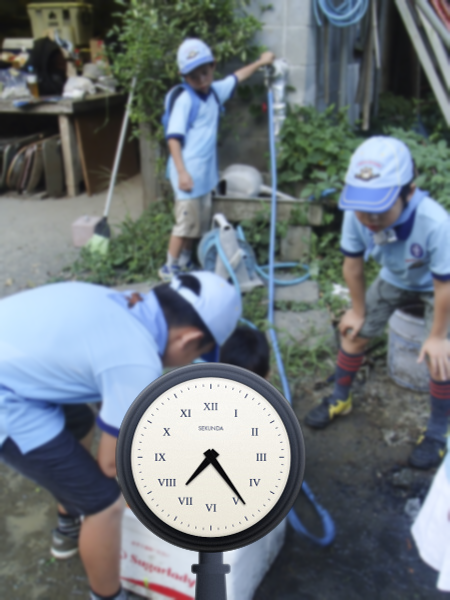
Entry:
h=7 m=24
